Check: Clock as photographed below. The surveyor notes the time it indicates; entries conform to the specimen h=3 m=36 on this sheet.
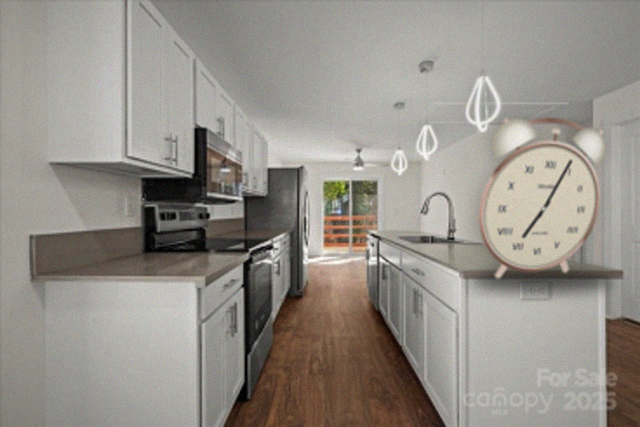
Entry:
h=7 m=4
